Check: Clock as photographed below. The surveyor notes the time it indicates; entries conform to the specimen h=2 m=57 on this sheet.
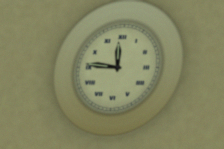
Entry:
h=11 m=46
